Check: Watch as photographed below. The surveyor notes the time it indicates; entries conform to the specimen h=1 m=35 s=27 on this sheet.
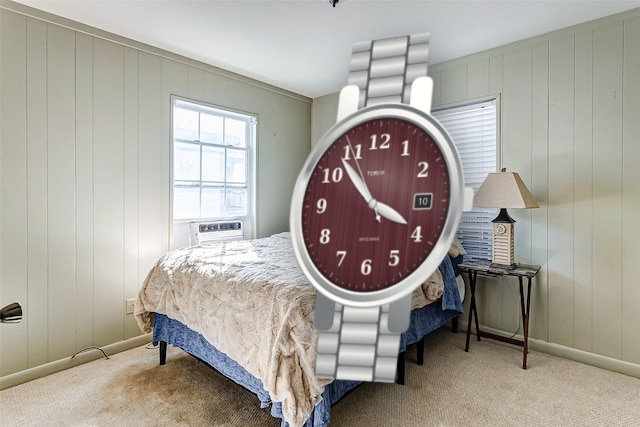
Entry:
h=3 m=52 s=55
